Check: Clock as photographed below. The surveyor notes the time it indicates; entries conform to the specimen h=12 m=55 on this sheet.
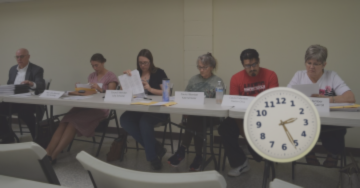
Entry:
h=2 m=26
